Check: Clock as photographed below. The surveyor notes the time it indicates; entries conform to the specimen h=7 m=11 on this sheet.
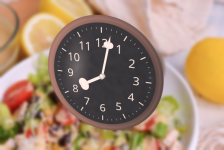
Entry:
h=8 m=2
